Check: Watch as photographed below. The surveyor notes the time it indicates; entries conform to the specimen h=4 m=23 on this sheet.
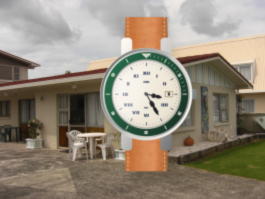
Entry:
h=3 m=25
